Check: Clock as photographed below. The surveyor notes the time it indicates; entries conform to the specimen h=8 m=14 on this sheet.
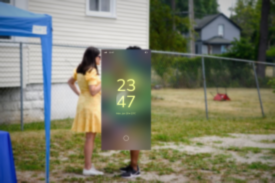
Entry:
h=23 m=47
